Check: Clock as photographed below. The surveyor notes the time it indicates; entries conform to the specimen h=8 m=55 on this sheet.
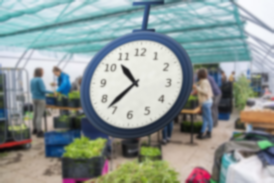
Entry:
h=10 m=37
